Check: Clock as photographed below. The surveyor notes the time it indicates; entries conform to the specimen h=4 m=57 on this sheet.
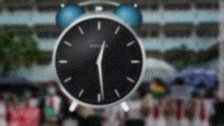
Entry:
h=12 m=29
